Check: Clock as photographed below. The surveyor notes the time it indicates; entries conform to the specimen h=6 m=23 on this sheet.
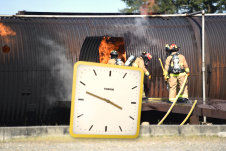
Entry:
h=3 m=48
